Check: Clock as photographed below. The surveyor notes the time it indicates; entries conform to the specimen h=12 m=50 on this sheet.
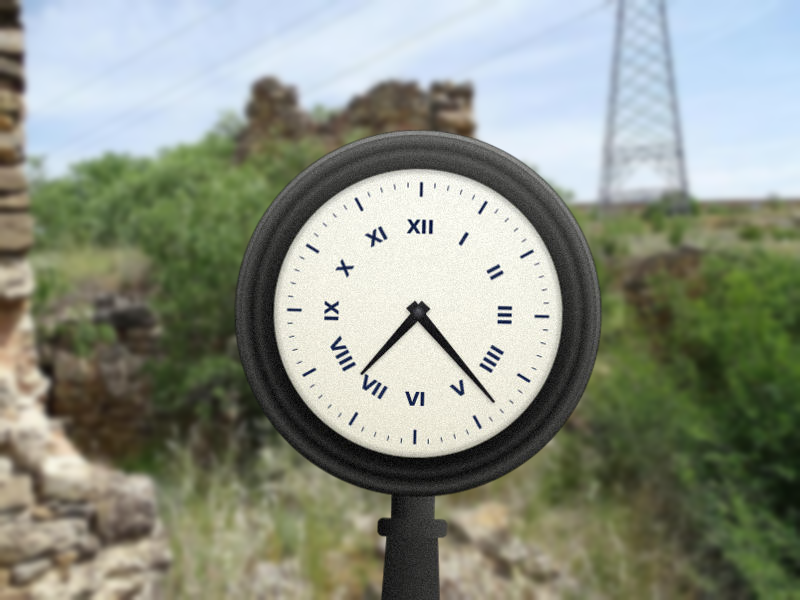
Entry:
h=7 m=23
